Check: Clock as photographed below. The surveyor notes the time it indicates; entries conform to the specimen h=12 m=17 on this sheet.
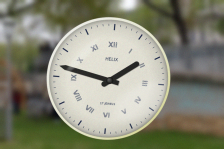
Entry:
h=1 m=47
